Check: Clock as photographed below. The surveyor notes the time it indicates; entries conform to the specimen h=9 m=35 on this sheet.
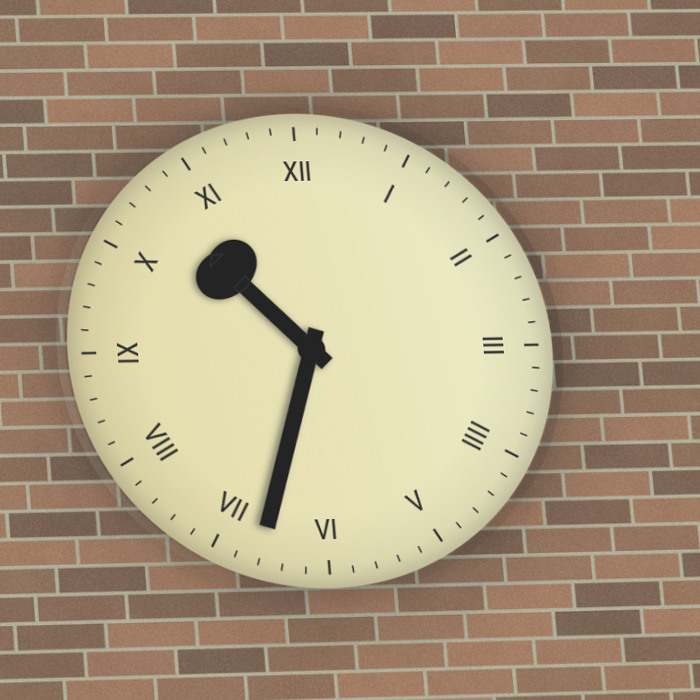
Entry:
h=10 m=33
